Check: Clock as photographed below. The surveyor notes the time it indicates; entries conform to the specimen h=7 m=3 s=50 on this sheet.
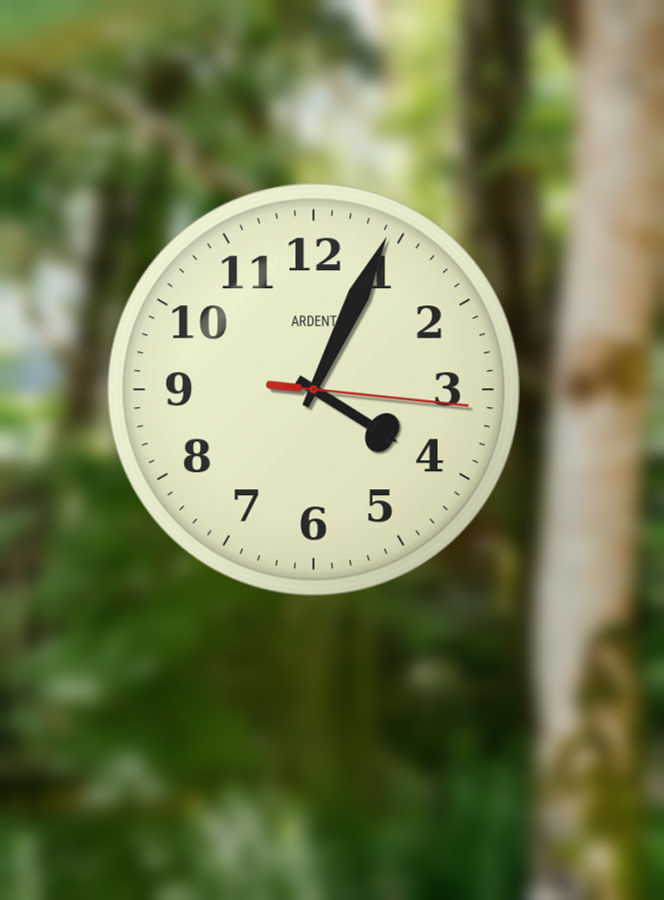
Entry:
h=4 m=4 s=16
